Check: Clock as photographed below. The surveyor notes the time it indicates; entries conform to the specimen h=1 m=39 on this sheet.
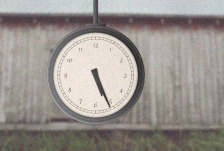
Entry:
h=5 m=26
